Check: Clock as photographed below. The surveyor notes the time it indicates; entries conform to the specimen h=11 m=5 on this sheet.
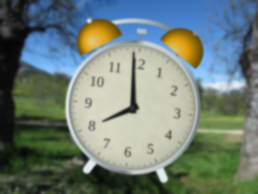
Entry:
h=7 m=59
